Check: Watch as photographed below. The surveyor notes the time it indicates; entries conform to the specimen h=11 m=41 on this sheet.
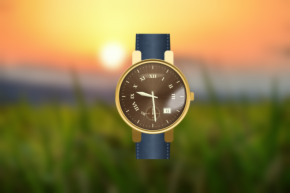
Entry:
h=9 m=29
